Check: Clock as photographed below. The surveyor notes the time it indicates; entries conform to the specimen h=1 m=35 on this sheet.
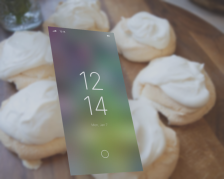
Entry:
h=12 m=14
